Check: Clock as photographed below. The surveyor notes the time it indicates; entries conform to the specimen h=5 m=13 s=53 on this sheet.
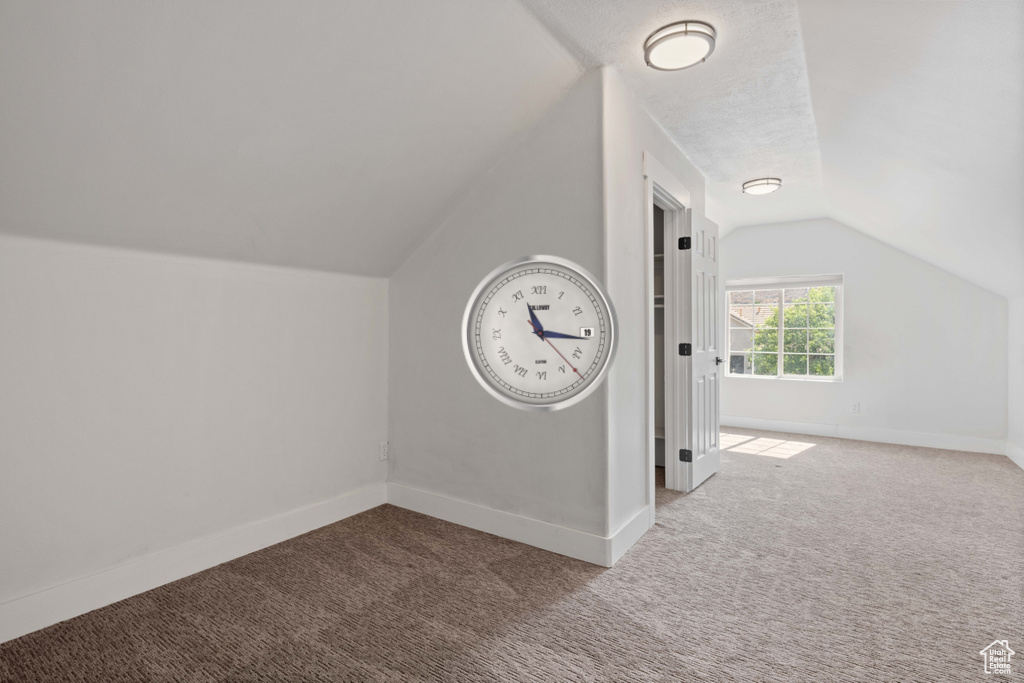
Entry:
h=11 m=16 s=23
